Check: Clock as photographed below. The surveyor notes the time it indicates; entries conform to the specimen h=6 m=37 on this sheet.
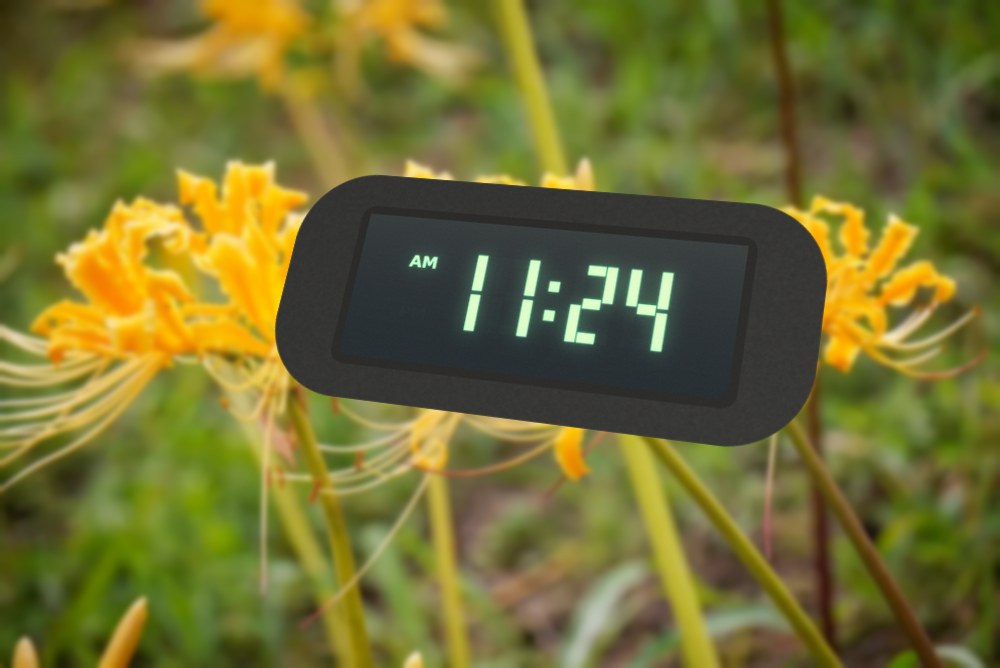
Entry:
h=11 m=24
